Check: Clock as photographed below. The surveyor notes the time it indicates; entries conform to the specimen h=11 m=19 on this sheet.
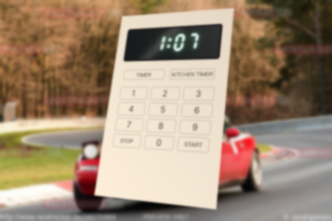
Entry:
h=1 m=7
